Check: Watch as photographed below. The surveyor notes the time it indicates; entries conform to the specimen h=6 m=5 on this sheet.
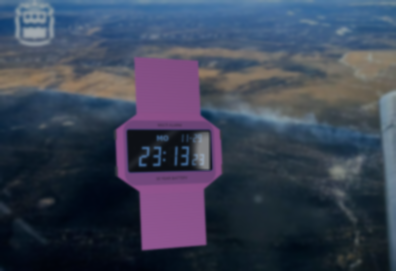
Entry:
h=23 m=13
